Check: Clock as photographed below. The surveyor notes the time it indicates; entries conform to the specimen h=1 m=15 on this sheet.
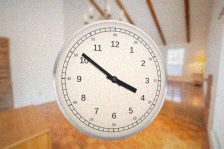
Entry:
h=3 m=51
